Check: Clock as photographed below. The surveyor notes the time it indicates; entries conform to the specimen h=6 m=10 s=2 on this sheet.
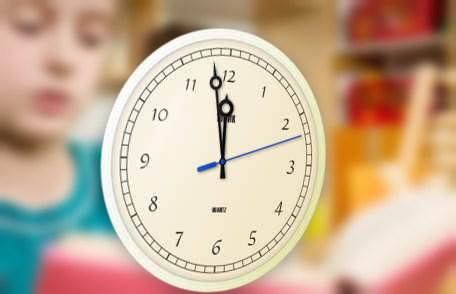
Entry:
h=11 m=58 s=12
